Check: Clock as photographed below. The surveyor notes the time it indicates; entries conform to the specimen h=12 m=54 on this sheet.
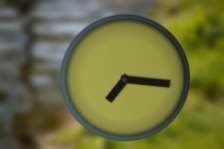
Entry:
h=7 m=16
